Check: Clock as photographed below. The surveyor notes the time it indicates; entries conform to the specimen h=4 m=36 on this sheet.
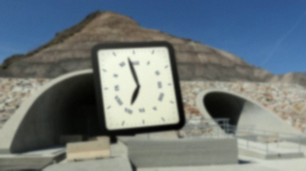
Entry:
h=6 m=58
